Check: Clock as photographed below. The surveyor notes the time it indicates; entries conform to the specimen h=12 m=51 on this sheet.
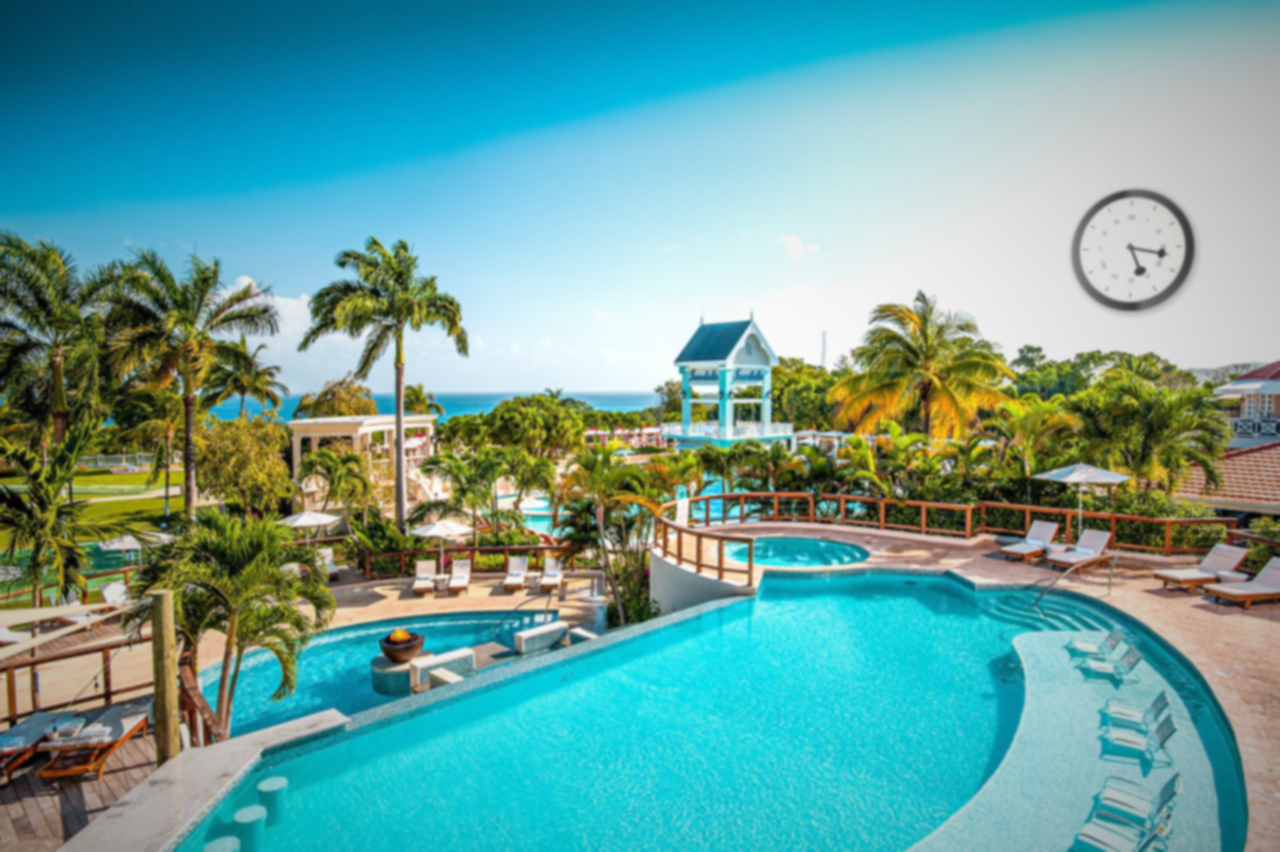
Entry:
h=5 m=17
